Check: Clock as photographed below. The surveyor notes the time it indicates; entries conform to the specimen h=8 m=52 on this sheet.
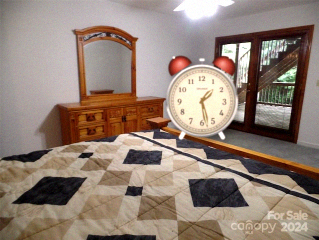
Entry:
h=1 m=28
